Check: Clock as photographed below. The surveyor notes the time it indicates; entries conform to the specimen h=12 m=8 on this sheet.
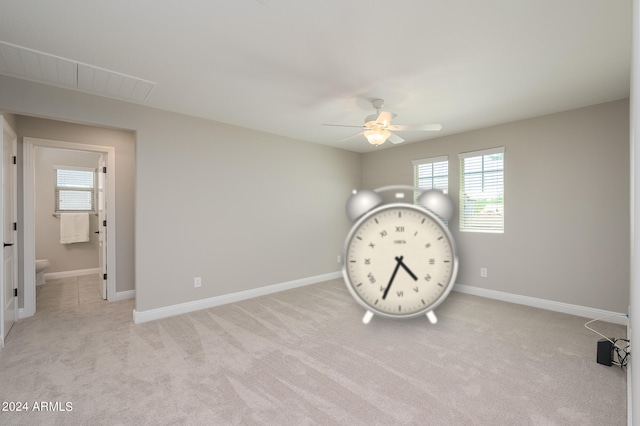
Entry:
h=4 m=34
